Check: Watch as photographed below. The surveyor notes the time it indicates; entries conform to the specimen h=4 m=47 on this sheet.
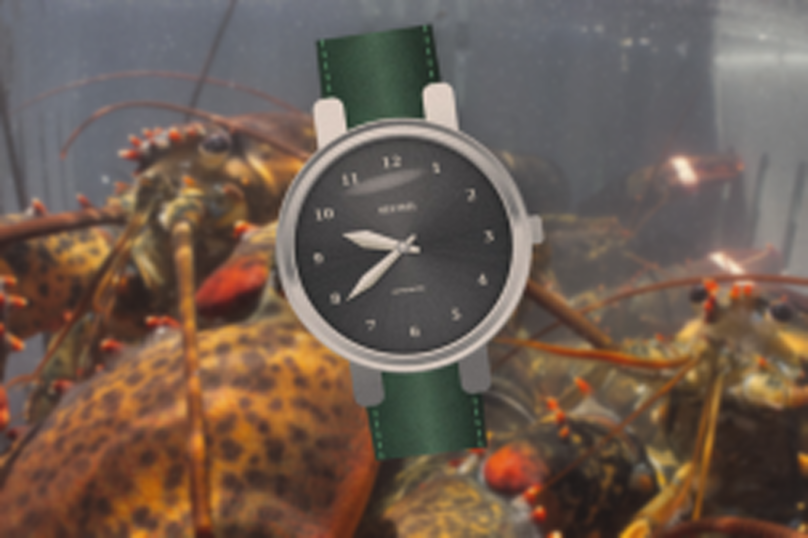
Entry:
h=9 m=39
